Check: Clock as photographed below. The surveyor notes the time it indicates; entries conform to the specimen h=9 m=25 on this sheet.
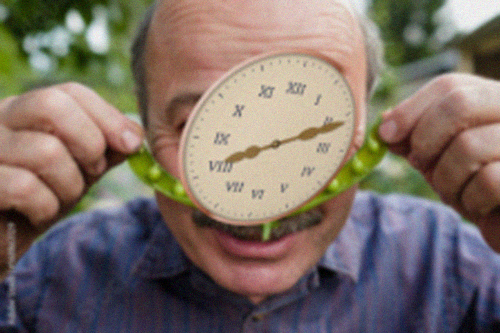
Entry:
h=8 m=11
